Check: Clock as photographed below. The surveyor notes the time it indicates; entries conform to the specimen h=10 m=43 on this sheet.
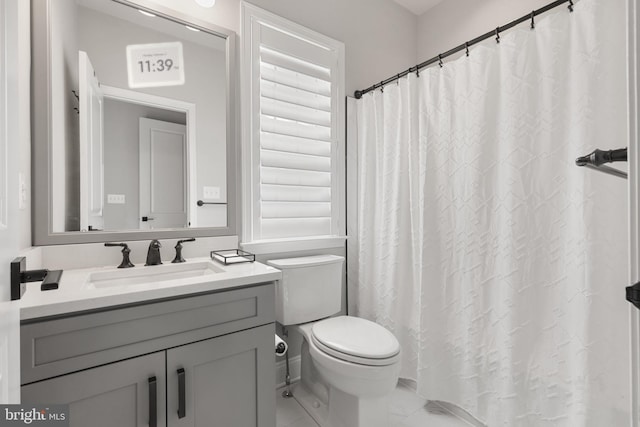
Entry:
h=11 m=39
